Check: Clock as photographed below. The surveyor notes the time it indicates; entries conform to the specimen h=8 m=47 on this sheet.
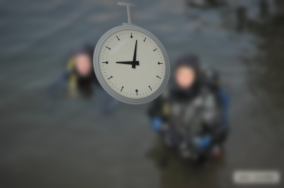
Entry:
h=9 m=2
